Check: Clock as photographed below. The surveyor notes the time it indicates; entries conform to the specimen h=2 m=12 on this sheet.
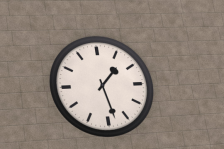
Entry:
h=1 m=28
